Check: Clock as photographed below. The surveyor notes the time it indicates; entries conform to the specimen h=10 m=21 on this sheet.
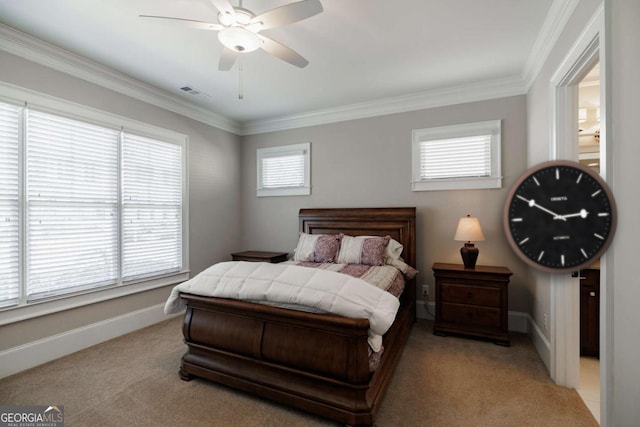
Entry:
h=2 m=50
